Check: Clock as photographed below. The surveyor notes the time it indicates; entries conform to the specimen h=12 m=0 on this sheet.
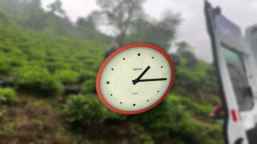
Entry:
h=1 m=15
